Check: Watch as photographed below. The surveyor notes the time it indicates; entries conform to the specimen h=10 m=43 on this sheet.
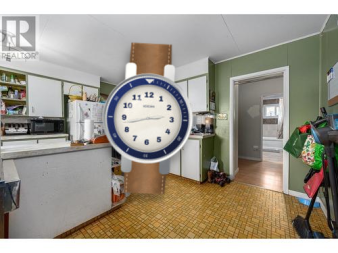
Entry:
h=2 m=43
